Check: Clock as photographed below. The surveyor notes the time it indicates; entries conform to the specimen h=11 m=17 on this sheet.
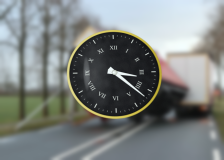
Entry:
h=3 m=22
